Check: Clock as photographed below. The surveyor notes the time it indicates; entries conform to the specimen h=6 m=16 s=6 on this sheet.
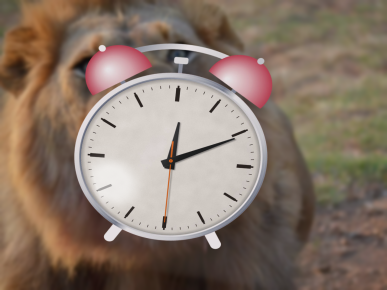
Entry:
h=12 m=10 s=30
